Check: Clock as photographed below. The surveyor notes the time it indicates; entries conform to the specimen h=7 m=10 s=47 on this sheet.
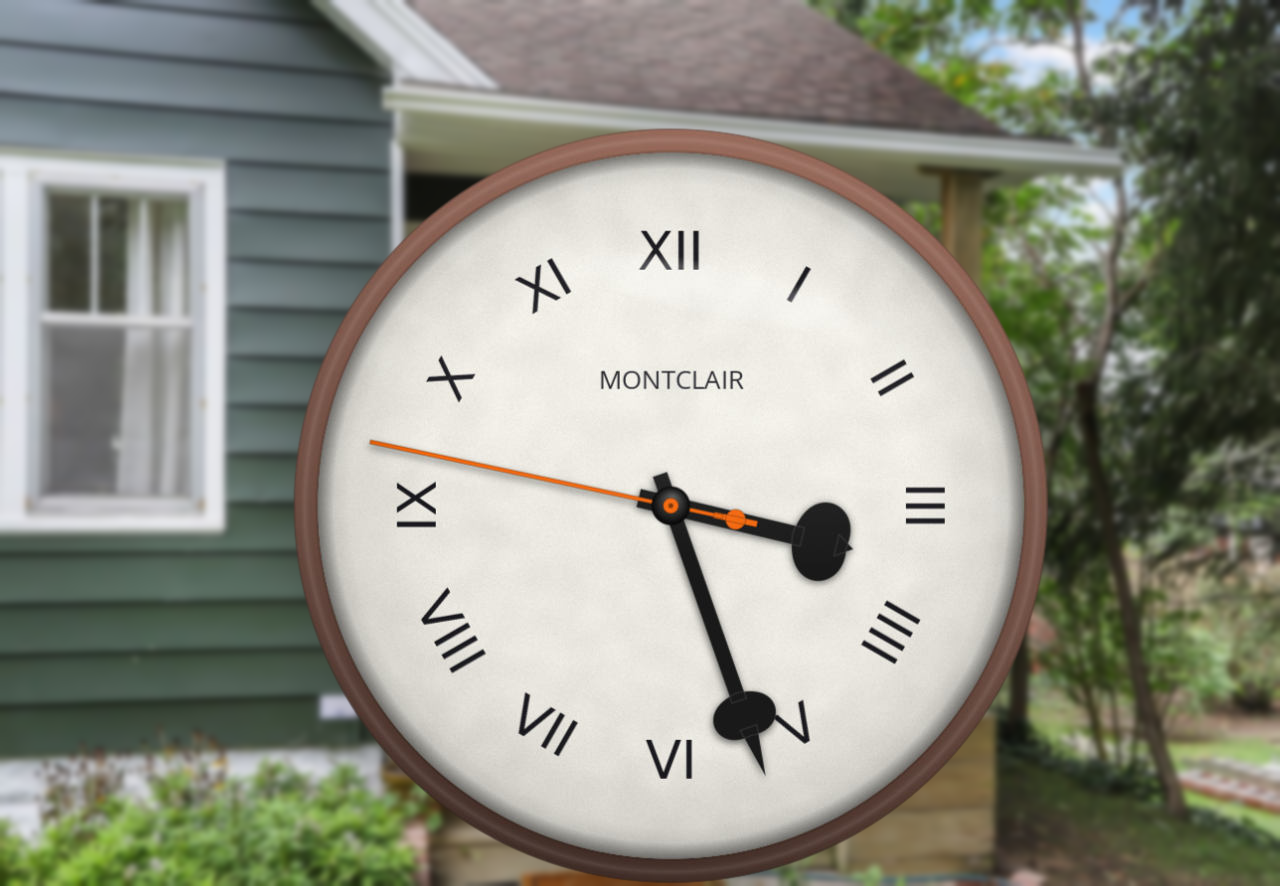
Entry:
h=3 m=26 s=47
